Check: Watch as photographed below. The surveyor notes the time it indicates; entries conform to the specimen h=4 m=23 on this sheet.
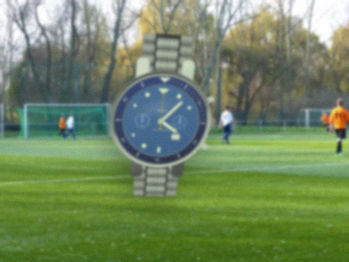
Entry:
h=4 m=7
